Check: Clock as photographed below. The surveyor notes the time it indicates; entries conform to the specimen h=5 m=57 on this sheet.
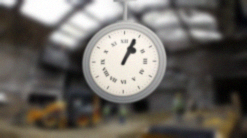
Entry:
h=1 m=4
